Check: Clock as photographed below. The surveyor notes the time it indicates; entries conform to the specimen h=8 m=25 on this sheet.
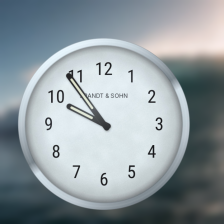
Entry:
h=9 m=54
